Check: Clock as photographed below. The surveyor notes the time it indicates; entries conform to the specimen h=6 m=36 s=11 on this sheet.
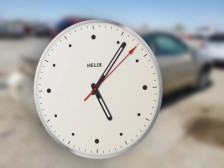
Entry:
h=5 m=6 s=8
